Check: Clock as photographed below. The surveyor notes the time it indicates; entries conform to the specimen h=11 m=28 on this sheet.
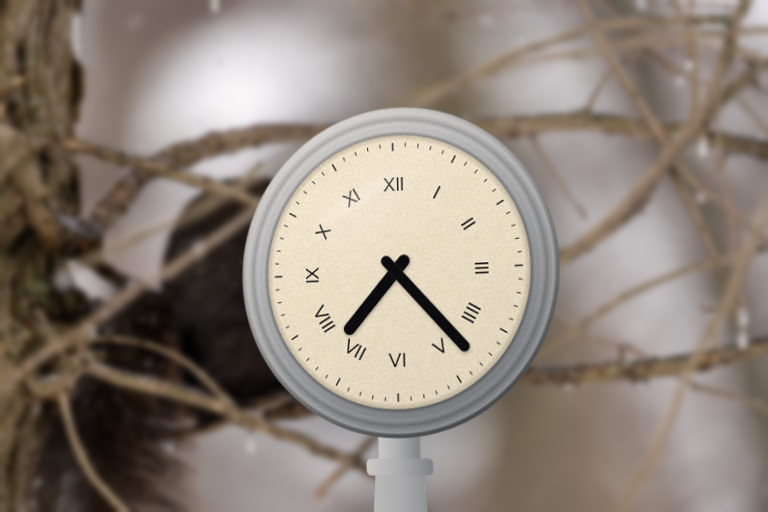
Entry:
h=7 m=23
